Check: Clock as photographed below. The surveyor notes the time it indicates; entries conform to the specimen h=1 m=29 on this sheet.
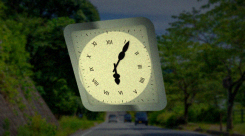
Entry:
h=6 m=6
